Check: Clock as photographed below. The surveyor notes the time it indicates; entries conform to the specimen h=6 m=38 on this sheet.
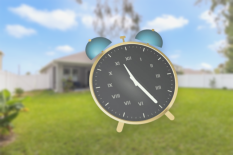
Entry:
h=11 m=25
